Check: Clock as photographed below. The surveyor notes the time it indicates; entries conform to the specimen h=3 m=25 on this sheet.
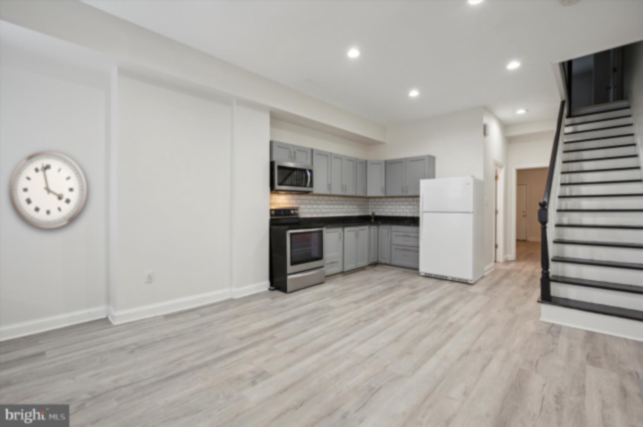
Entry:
h=3 m=58
